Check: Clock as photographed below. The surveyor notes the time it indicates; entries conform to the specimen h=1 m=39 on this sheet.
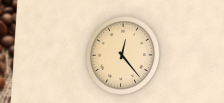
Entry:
h=12 m=23
